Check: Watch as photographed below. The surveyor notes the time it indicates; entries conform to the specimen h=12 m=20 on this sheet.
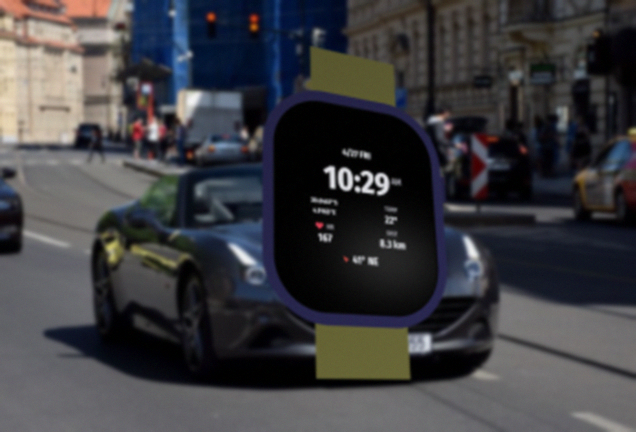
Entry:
h=10 m=29
